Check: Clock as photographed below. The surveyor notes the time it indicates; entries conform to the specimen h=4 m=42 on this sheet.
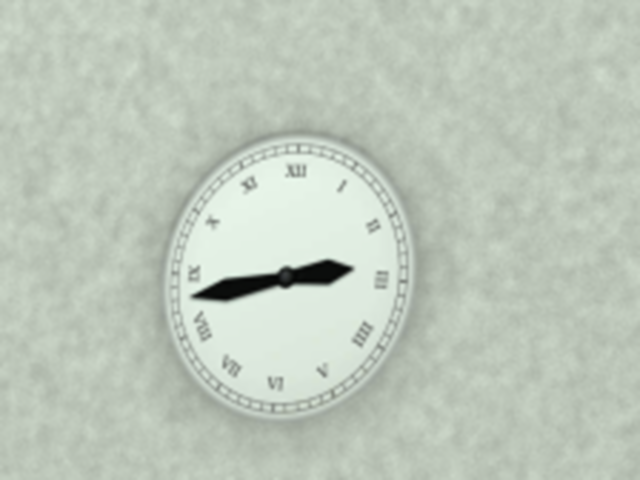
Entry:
h=2 m=43
